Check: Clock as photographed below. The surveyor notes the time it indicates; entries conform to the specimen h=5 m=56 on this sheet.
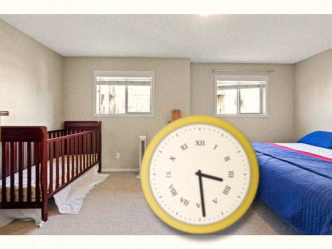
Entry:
h=3 m=29
